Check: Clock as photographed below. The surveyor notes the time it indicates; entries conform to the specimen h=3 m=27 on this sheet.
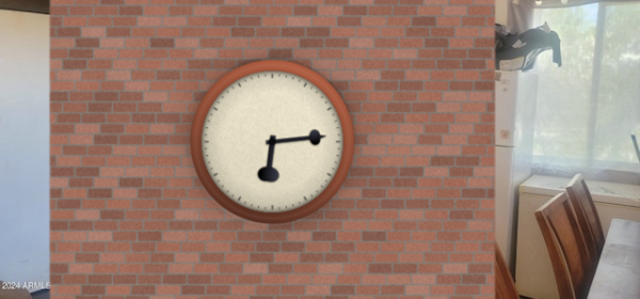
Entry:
h=6 m=14
